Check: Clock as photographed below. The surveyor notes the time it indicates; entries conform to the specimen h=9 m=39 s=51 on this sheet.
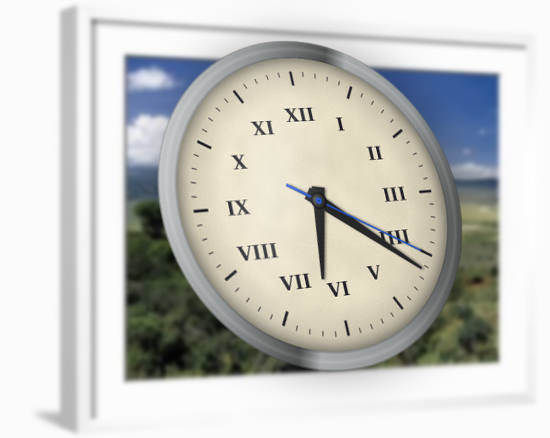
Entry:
h=6 m=21 s=20
